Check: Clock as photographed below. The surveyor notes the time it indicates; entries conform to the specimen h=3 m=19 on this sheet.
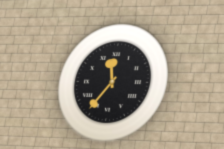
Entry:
h=11 m=36
